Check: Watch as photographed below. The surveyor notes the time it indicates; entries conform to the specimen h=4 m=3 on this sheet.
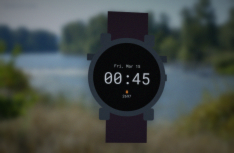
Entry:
h=0 m=45
